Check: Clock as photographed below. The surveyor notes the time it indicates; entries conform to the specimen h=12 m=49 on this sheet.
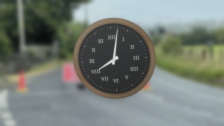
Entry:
h=8 m=2
